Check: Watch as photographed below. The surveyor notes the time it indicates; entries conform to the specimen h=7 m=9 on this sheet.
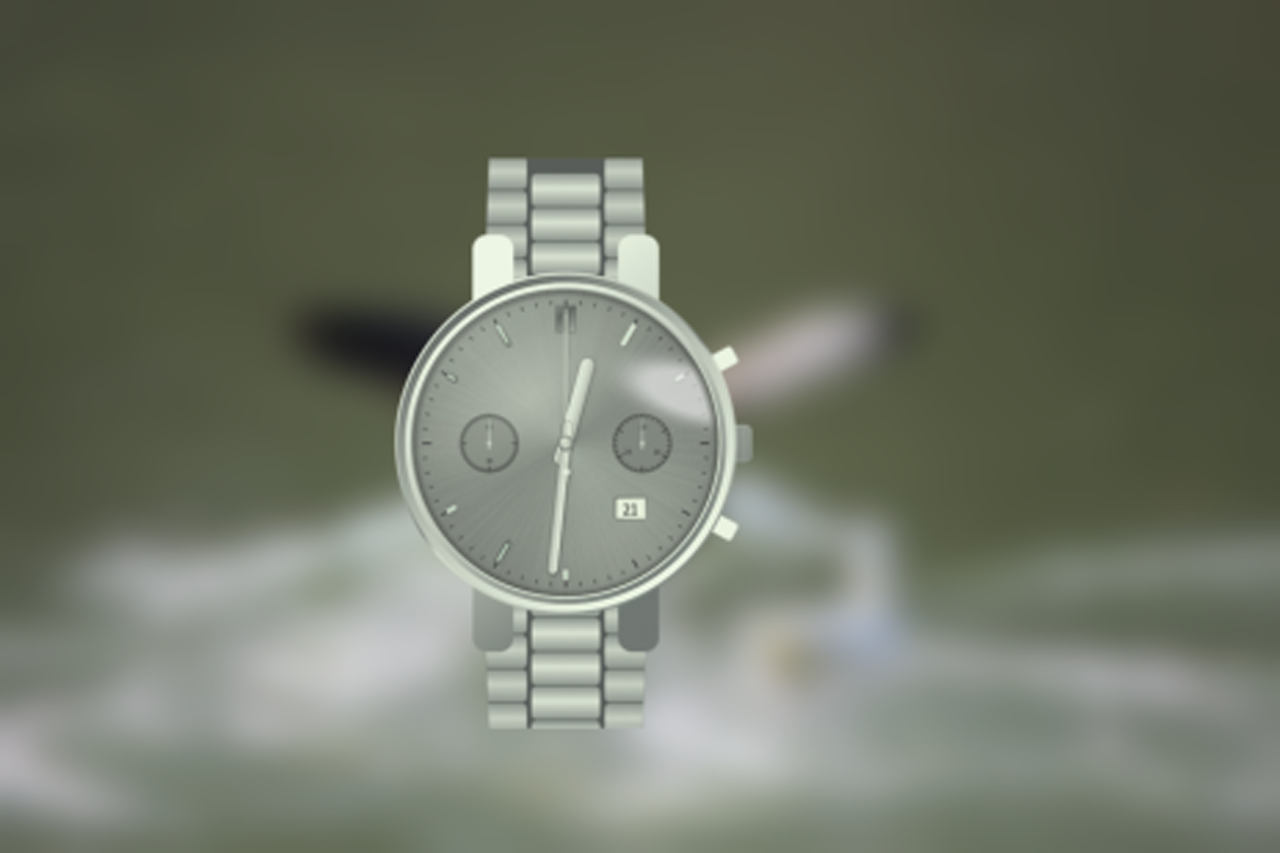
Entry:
h=12 m=31
